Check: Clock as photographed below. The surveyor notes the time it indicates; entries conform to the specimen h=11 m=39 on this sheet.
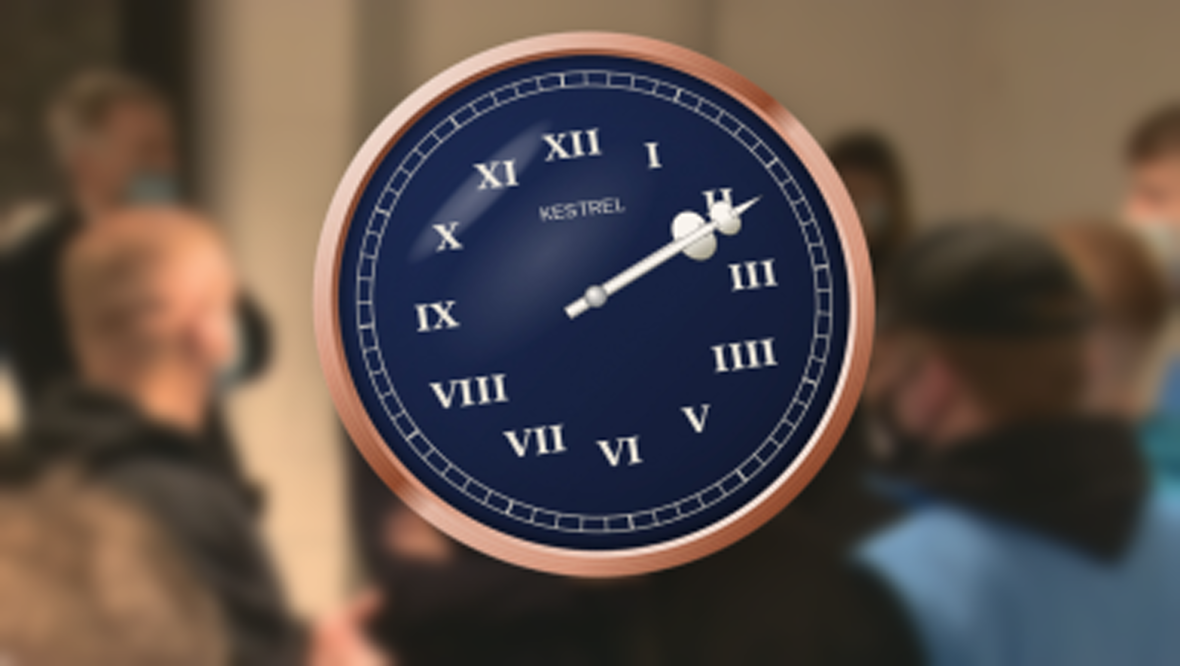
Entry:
h=2 m=11
